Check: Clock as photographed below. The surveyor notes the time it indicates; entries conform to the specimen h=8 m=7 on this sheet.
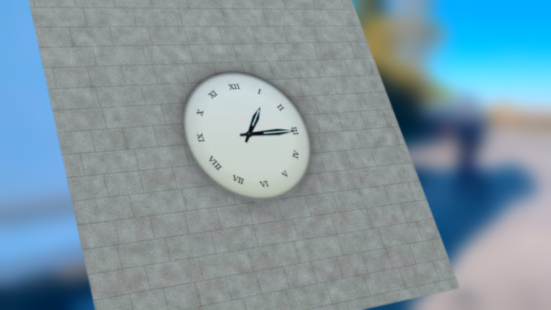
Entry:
h=1 m=15
